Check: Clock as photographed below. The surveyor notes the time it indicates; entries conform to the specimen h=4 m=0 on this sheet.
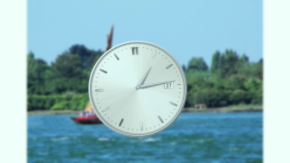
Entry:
h=1 m=14
